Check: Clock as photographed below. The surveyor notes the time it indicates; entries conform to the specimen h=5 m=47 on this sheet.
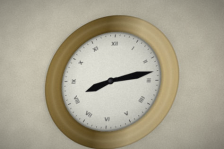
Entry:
h=8 m=13
